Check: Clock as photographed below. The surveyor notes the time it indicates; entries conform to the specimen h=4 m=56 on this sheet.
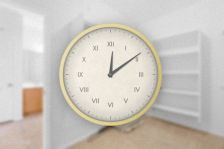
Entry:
h=12 m=9
